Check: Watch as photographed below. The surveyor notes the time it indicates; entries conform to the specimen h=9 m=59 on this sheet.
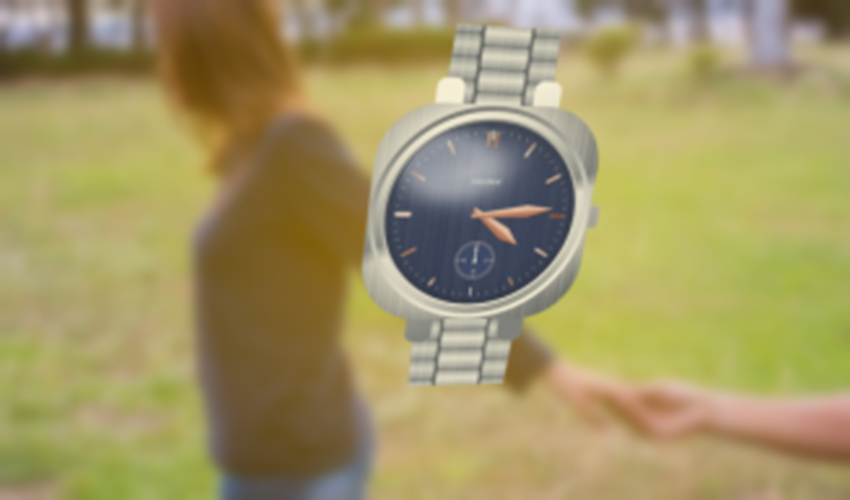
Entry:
h=4 m=14
